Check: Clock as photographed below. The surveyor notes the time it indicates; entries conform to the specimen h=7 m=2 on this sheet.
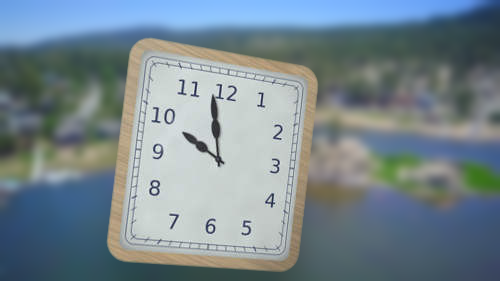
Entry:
h=9 m=58
